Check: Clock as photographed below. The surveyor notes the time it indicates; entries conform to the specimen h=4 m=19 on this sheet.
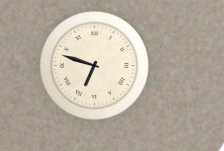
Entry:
h=6 m=48
